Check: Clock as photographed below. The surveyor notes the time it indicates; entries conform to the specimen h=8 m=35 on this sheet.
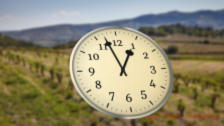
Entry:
h=12 m=57
